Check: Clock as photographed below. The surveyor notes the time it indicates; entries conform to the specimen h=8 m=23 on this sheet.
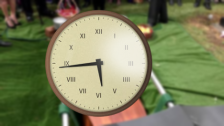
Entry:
h=5 m=44
